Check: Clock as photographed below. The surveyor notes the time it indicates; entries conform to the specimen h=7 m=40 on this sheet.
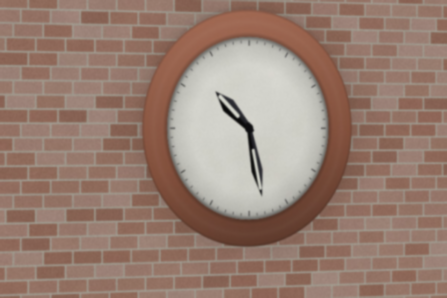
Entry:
h=10 m=28
